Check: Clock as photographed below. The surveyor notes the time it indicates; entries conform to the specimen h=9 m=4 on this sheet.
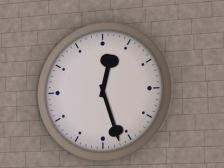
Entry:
h=12 m=27
